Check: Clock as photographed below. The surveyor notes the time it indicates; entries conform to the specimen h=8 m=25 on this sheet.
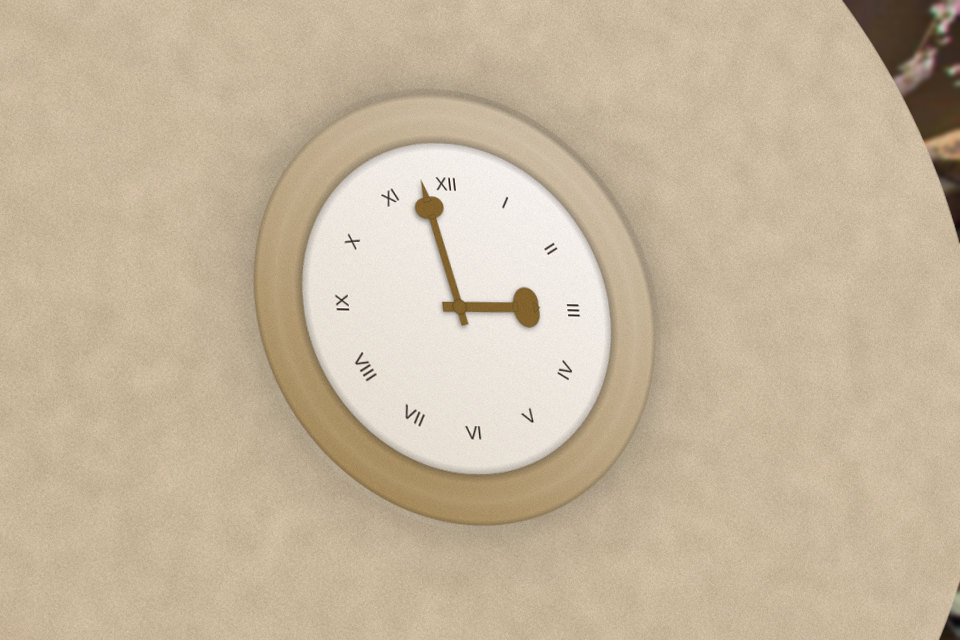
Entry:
h=2 m=58
